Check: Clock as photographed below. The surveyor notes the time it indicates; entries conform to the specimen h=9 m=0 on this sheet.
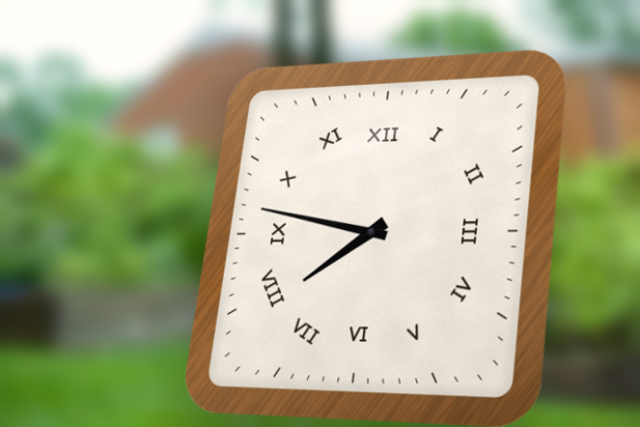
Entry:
h=7 m=47
